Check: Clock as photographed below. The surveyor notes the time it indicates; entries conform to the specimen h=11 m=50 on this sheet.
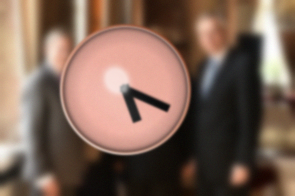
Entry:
h=5 m=19
